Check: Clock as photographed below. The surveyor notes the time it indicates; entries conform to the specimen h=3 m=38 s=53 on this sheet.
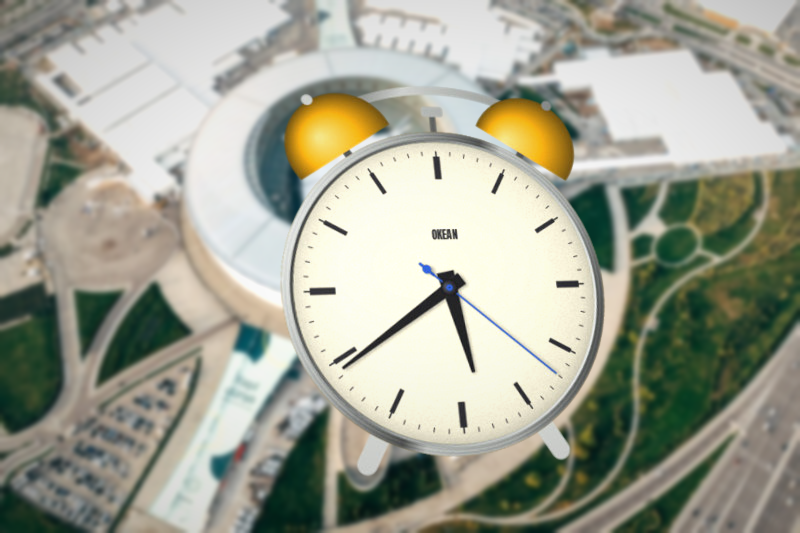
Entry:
h=5 m=39 s=22
